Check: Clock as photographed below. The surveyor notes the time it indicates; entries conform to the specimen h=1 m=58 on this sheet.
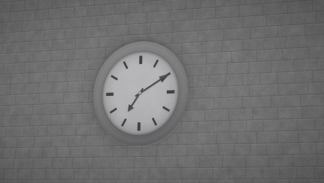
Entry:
h=7 m=10
